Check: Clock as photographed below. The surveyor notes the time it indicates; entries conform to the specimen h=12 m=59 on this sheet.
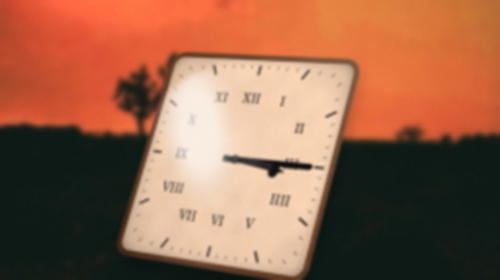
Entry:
h=3 m=15
